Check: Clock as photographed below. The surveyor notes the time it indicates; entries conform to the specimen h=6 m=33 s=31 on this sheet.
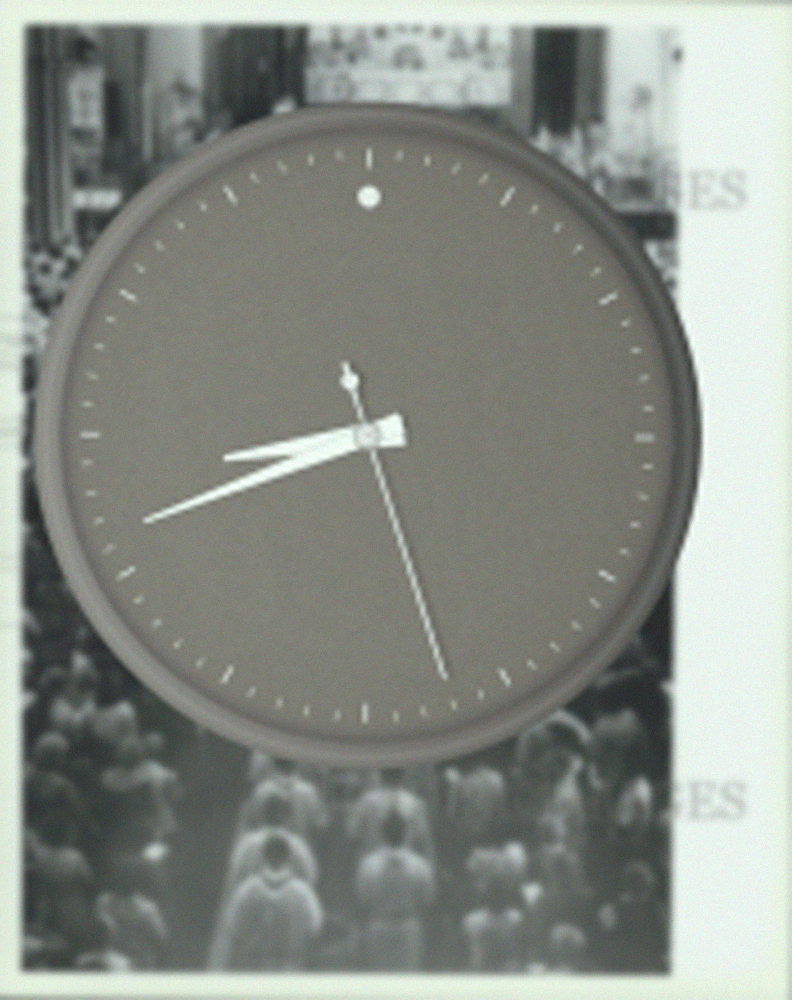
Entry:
h=8 m=41 s=27
